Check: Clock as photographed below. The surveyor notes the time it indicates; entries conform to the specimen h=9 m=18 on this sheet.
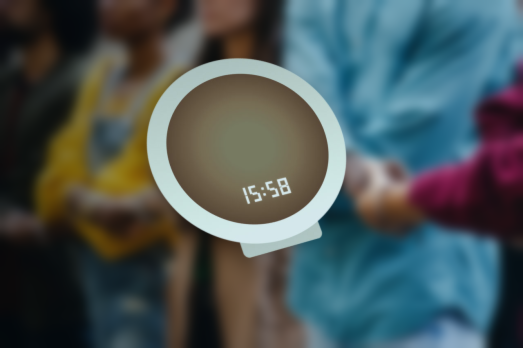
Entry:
h=15 m=58
